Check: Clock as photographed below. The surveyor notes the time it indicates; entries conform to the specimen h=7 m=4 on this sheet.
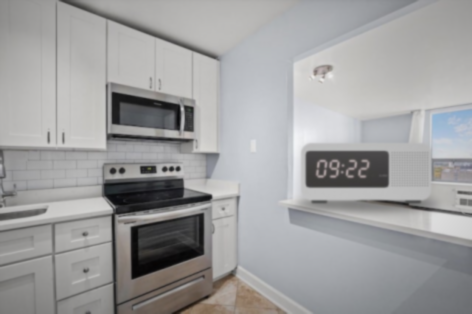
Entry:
h=9 m=22
